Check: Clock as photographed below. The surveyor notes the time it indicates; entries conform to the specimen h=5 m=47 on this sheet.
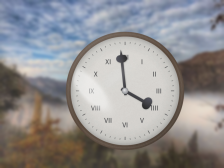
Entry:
h=3 m=59
